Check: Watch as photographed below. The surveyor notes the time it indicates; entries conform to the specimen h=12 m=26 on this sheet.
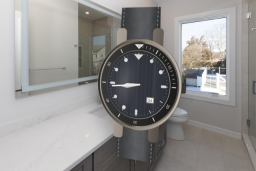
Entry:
h=8 m=44
